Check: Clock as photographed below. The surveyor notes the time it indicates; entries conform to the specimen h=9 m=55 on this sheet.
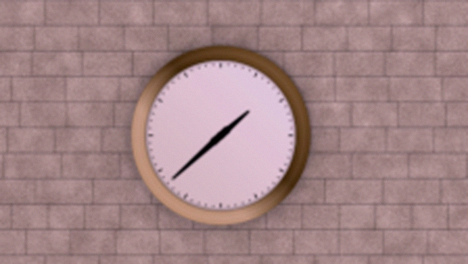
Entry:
h=1 m=38
